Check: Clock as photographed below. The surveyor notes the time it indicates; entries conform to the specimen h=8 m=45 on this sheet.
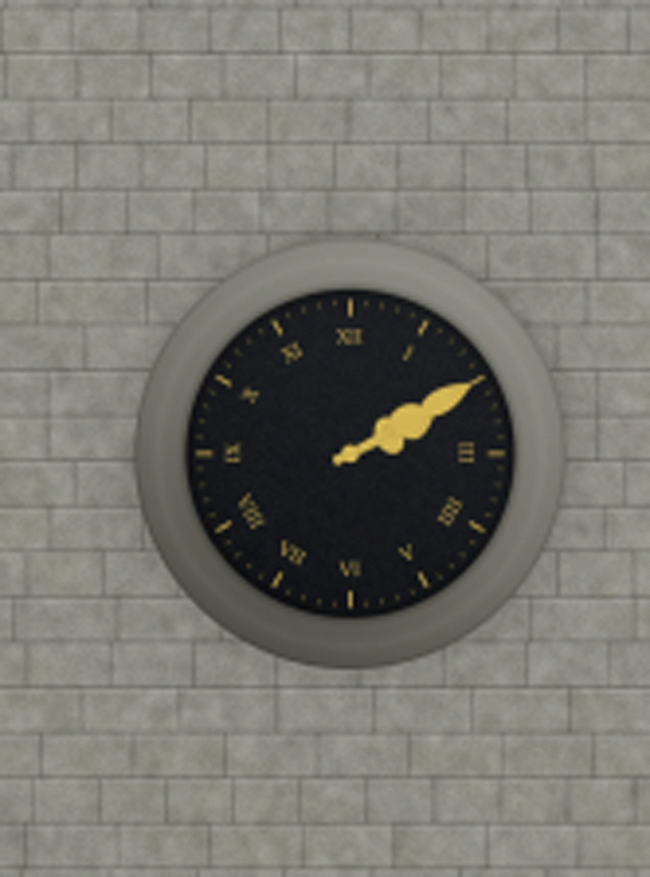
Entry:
h=2 m=10
